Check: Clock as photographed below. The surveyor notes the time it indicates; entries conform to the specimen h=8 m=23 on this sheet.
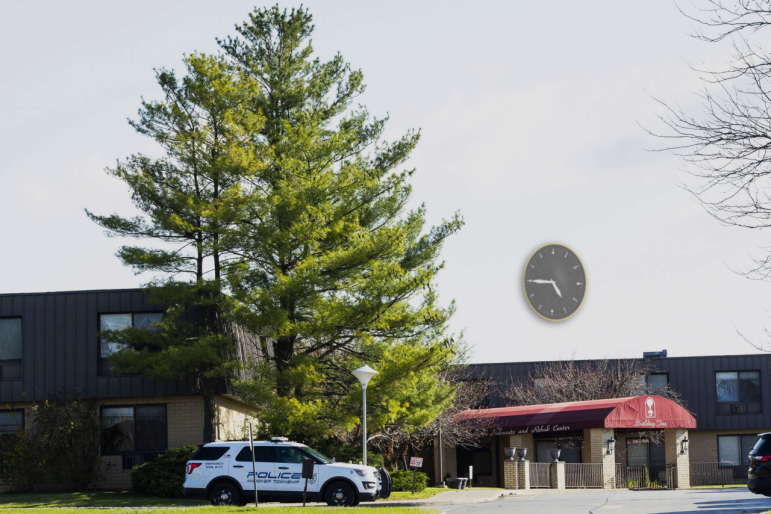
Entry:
h=4 m=45
